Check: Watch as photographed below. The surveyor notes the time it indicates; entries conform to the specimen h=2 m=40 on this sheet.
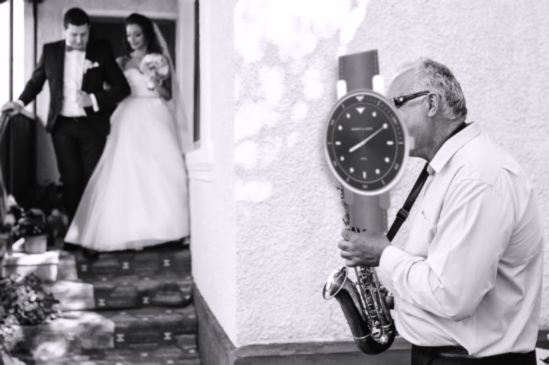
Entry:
h=8 m=10
